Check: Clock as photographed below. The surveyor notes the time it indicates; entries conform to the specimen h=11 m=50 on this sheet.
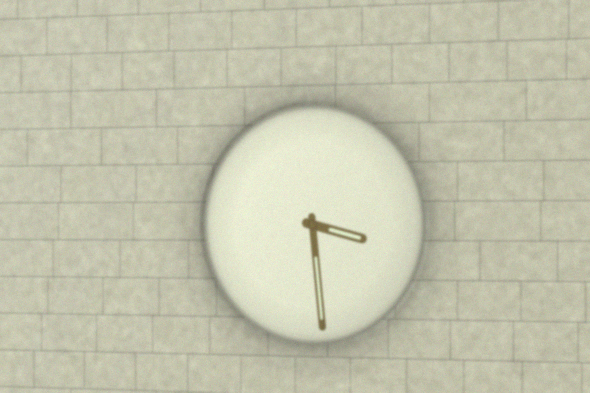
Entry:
h=3 m=29
